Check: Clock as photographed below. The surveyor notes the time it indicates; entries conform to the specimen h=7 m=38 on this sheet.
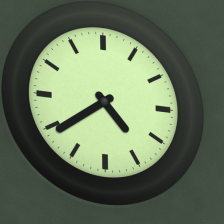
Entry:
h=4 m=39
